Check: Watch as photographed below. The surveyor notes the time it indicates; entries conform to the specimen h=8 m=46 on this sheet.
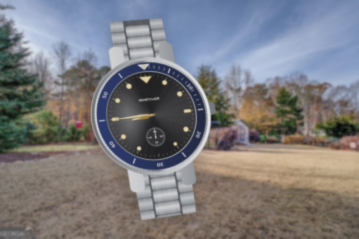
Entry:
h=8 m=45
